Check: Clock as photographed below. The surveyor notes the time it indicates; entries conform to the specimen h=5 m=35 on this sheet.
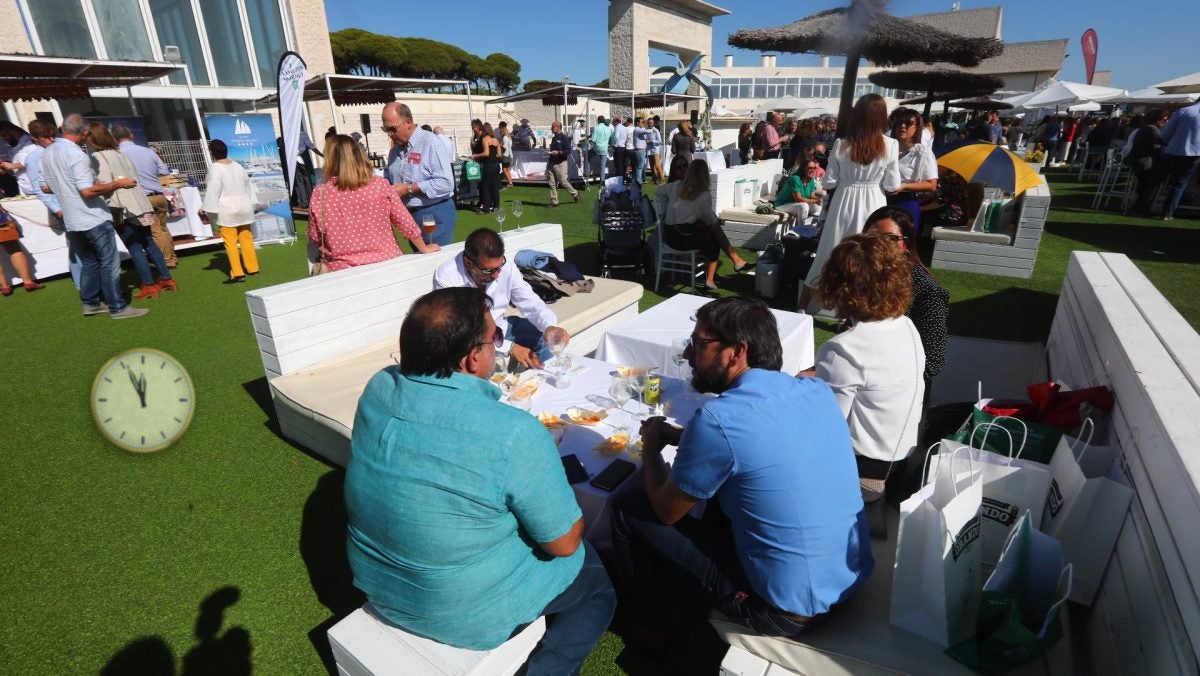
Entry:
h=11 m=56
